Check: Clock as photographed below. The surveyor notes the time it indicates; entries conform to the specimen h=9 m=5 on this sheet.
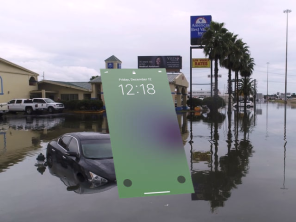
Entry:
h=12 m=18
